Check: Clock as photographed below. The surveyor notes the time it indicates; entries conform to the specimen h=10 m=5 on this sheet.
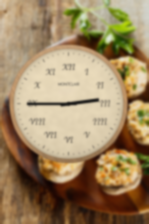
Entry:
h=2 m=45
